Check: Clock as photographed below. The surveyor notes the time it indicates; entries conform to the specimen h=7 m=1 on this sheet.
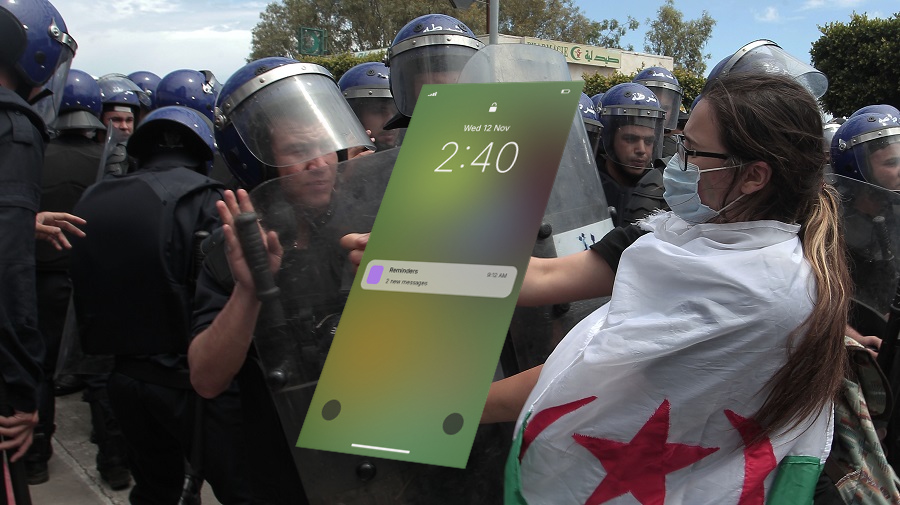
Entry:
h=2 m=40
